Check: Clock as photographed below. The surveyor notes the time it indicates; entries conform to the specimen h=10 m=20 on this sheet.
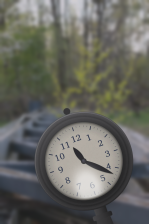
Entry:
h=11 m=22
